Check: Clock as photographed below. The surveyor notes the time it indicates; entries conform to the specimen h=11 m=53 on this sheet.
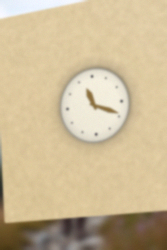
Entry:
h=11 m=19
